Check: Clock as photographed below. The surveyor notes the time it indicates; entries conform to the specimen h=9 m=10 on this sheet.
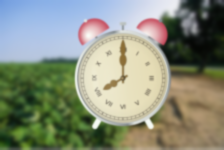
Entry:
h=8 m=0
